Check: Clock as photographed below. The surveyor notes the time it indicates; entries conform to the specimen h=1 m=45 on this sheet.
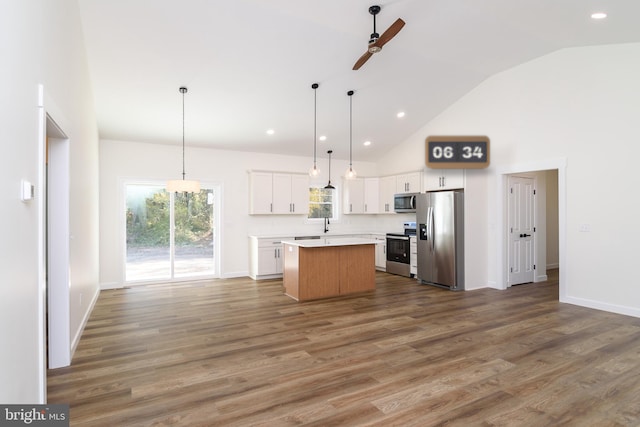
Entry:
h=6 m=34
